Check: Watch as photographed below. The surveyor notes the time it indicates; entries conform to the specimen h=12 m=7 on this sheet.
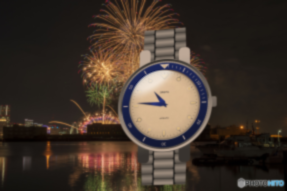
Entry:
h=10 m=46
